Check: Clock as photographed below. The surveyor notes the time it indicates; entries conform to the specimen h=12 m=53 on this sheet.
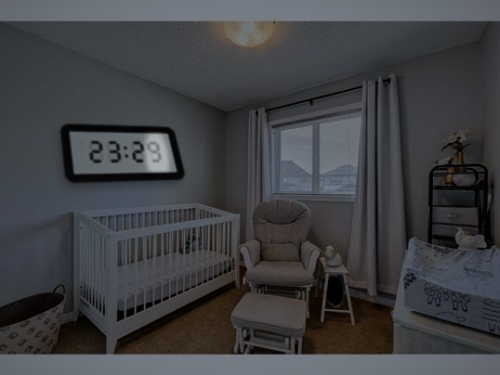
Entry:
h=23 m=29
